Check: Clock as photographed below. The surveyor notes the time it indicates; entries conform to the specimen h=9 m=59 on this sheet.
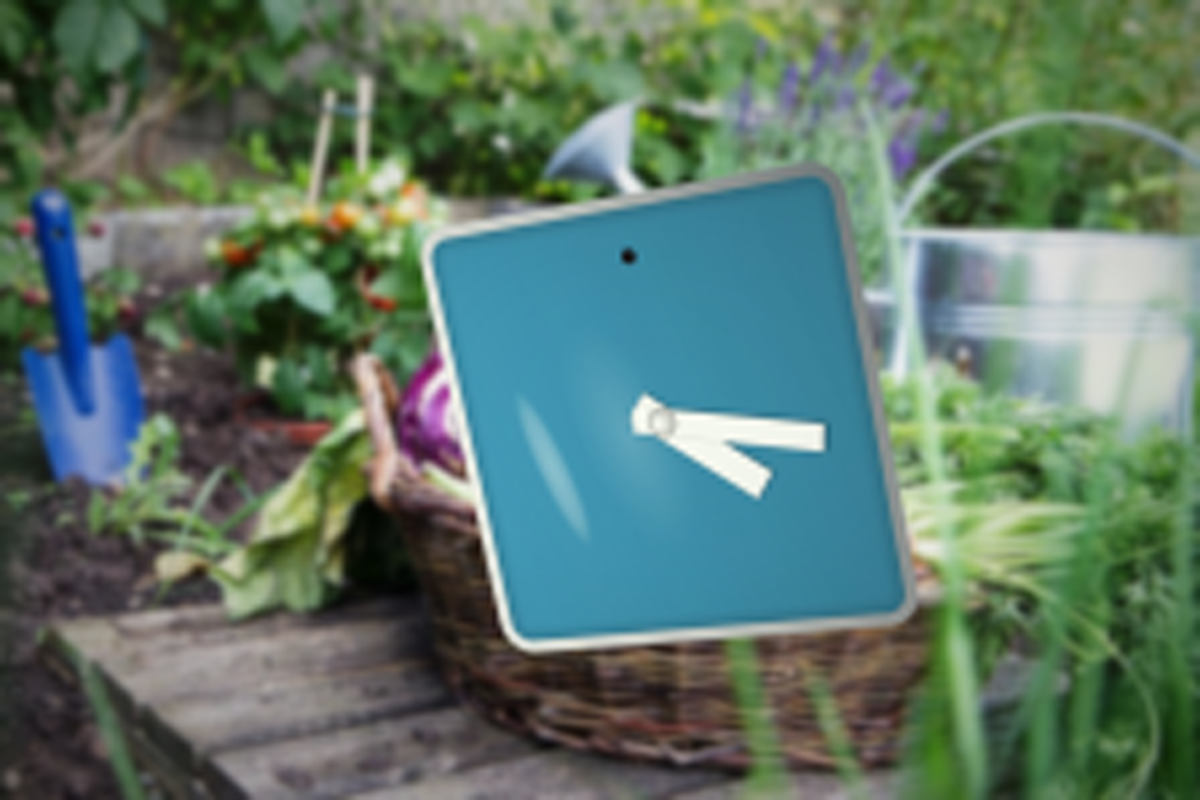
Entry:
h=4 m=17
